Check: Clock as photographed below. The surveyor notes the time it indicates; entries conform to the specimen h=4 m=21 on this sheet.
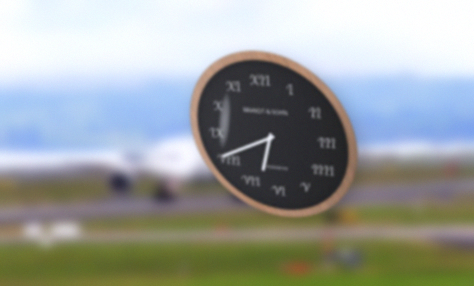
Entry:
h=6 m=41
